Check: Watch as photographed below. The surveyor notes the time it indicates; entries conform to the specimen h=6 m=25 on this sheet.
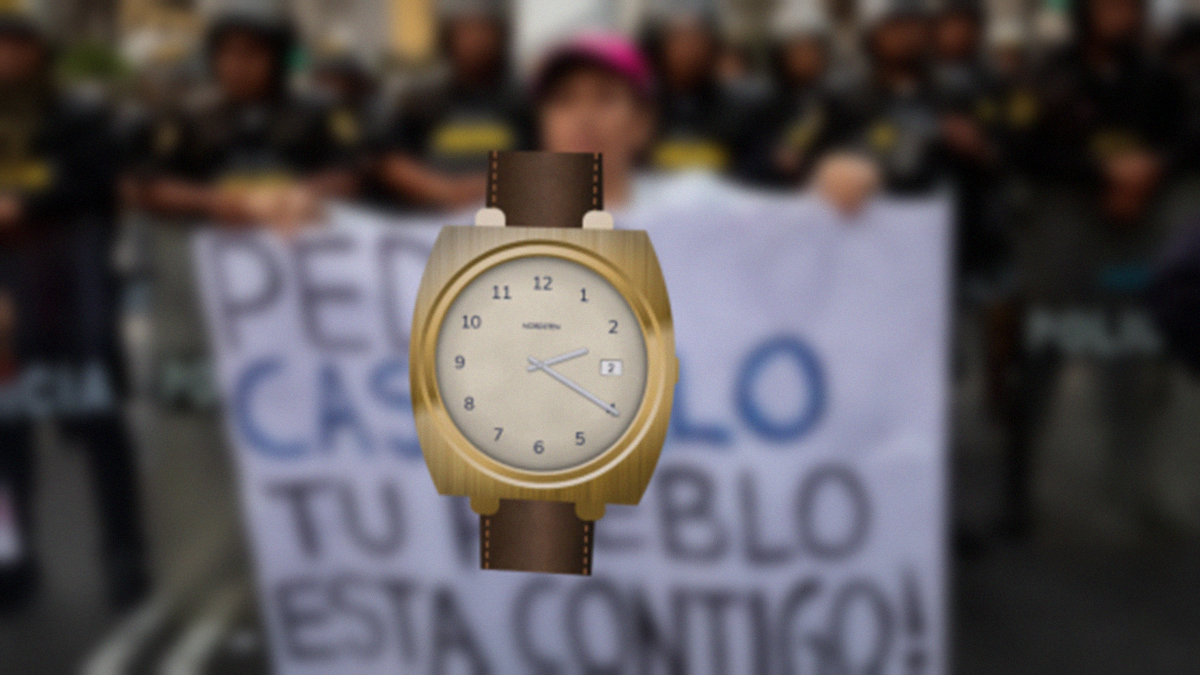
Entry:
h=2 m=20
